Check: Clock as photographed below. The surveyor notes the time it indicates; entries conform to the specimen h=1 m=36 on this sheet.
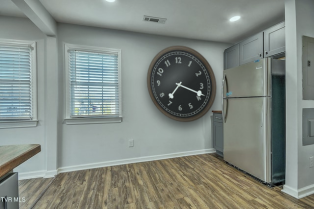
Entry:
h=7 m=18
